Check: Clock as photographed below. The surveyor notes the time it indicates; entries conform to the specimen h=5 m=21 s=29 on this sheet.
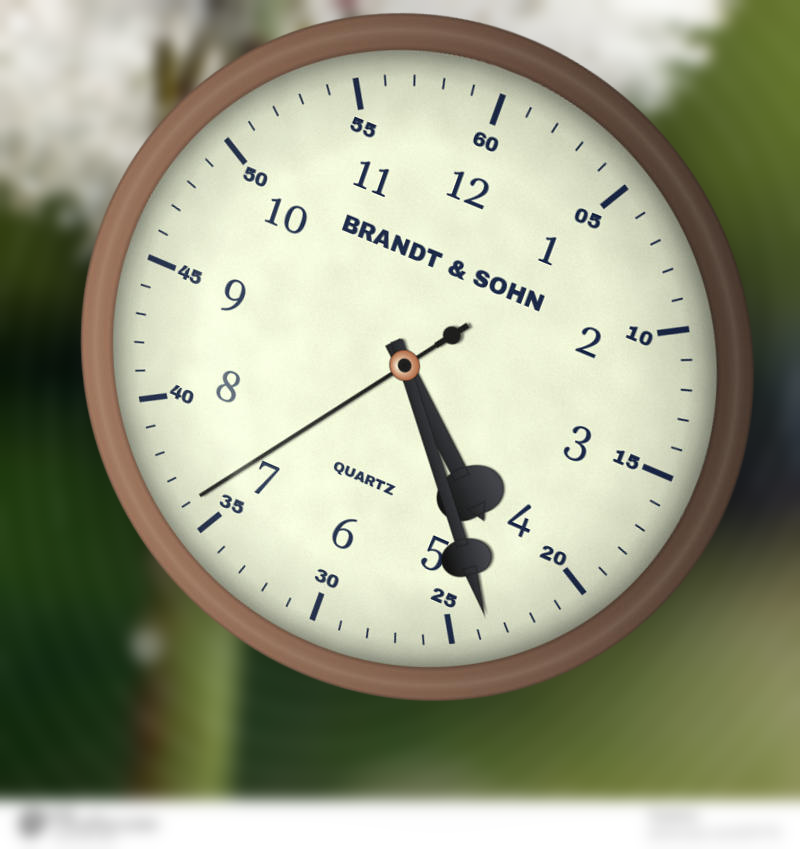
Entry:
h=4 m=23 s=36
